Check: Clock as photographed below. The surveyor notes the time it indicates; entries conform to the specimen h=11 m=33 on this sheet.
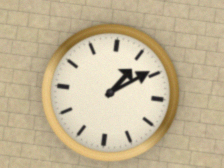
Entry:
h=1 m=9
